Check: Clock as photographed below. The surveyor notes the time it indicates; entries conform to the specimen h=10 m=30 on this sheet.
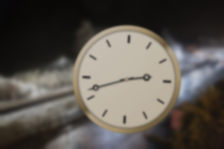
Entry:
h=2 m=42
